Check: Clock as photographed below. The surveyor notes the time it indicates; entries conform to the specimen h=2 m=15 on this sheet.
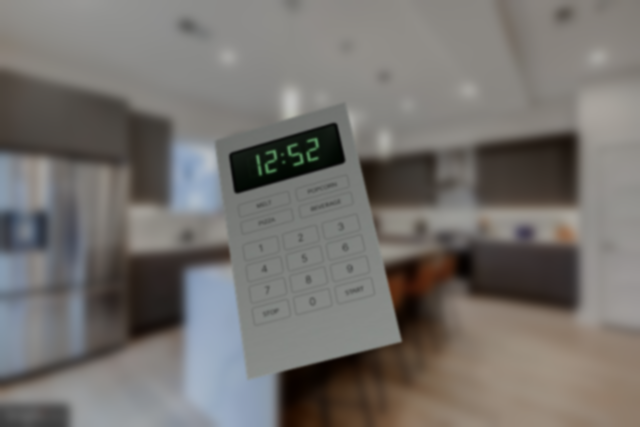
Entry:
h=12 m=52
